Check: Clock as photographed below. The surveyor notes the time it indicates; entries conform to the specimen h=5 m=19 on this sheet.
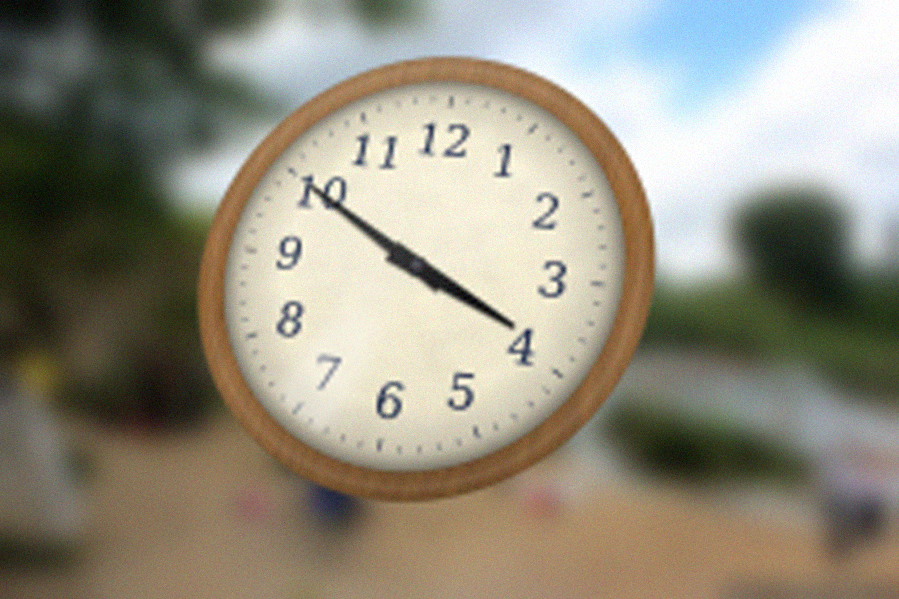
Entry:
h=3 m=50
